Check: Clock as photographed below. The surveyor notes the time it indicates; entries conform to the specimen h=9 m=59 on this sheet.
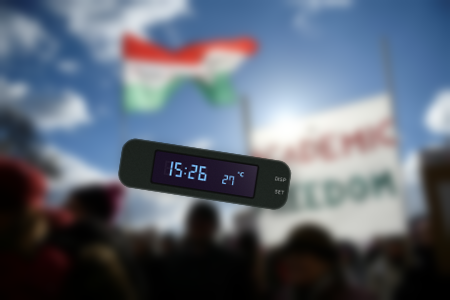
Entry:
h=15 m=26
